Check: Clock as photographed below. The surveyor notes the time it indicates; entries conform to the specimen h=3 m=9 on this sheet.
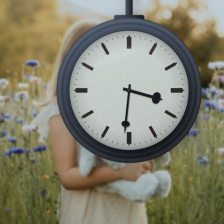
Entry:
h=3 m=31
